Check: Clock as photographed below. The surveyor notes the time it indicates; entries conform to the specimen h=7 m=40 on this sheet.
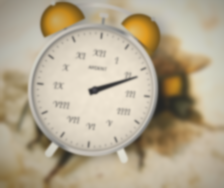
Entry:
h=2 m=11
